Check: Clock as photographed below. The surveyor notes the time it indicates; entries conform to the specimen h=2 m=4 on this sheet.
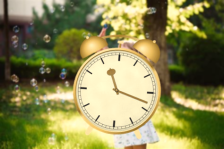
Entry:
h=11 m=18
